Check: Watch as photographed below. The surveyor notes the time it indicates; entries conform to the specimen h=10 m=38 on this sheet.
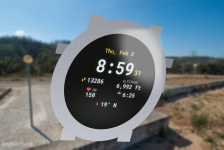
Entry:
h=8 m=59
